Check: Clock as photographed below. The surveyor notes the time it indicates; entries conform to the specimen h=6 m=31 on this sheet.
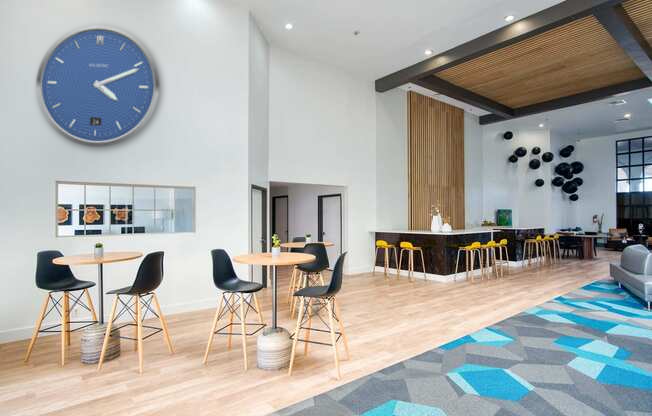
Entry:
h=4 m=11
